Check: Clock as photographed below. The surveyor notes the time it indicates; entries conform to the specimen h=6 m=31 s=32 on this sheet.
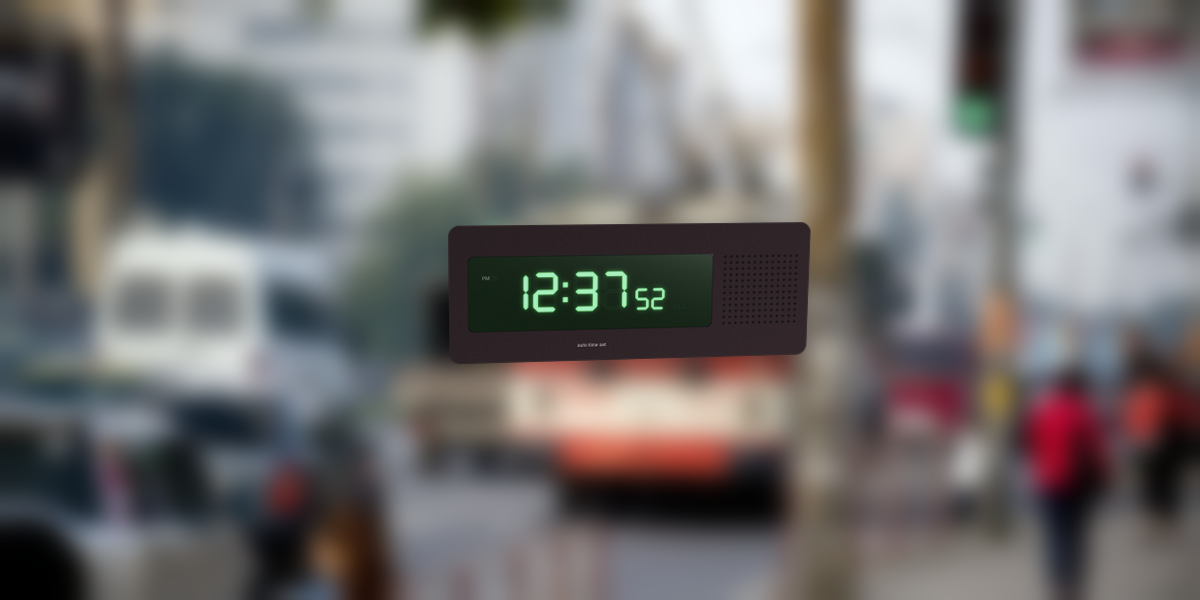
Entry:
h=12 m=37 s=52
